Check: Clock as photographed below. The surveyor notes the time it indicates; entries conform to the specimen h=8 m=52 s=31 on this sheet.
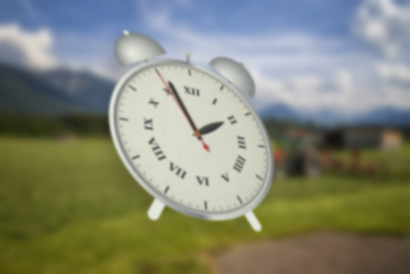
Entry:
h=1 m=55 s=55
